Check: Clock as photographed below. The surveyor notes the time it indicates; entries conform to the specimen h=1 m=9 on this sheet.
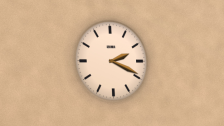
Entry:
h=2 m=19
